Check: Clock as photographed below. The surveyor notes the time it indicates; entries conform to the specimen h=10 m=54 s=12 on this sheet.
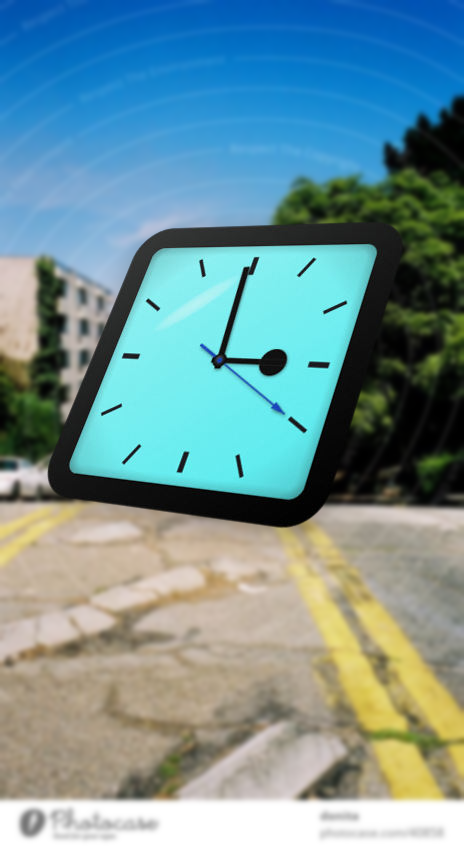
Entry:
h=2 m=59 s=20
